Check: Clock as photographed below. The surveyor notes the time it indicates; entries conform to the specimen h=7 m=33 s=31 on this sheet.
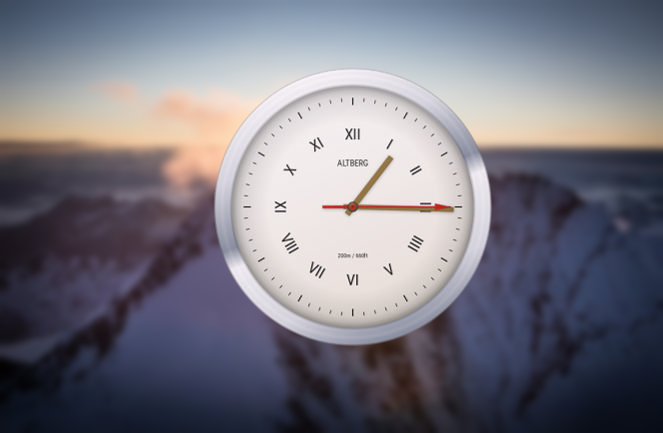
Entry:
h=1 m=15 s=15
